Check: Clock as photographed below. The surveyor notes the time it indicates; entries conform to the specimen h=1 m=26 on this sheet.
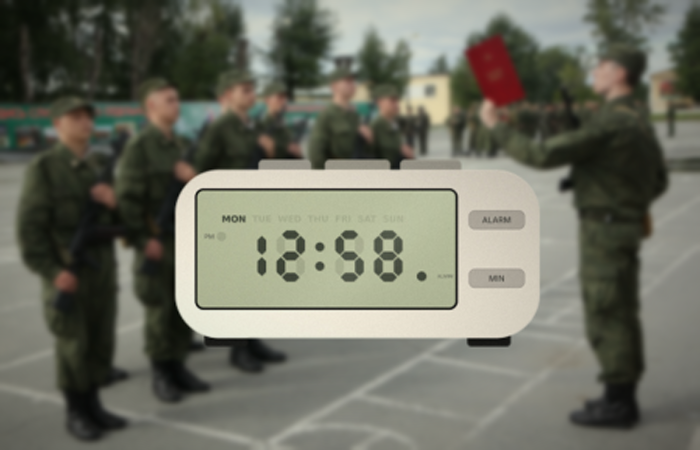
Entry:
h=12 m=58
